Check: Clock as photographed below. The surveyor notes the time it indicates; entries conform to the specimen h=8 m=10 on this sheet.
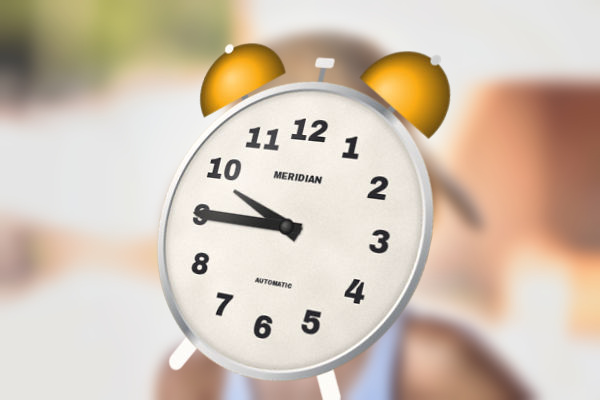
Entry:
h=9 m=45
